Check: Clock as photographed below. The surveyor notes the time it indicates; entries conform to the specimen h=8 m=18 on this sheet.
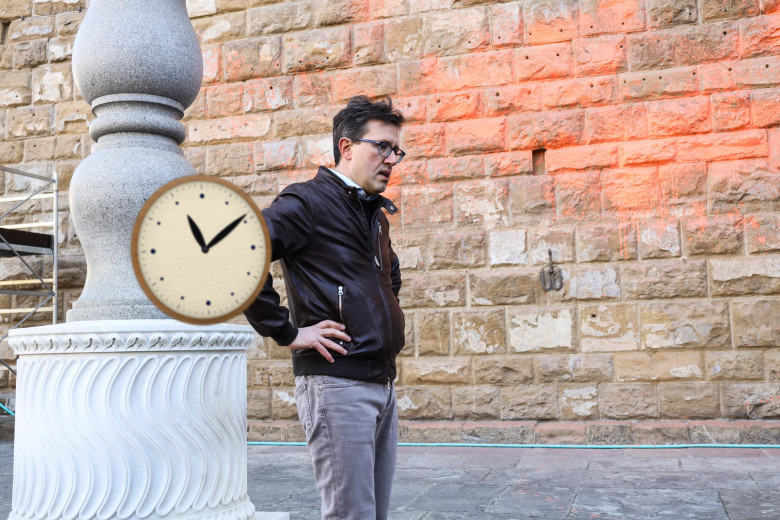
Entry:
h=11 m=9
